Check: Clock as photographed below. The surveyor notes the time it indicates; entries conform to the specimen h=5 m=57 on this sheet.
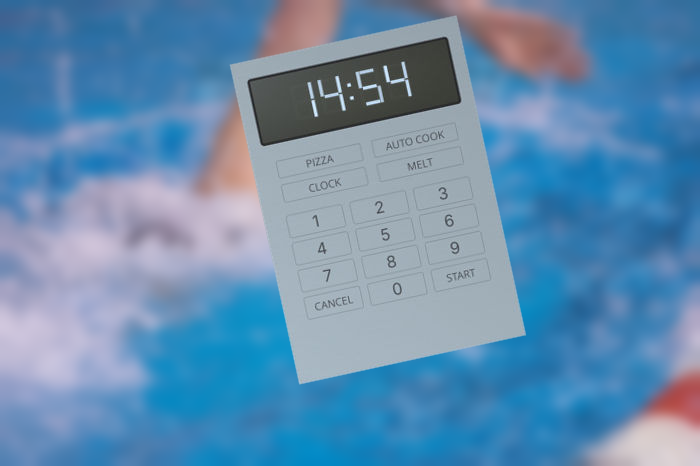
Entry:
h=14 m=54
